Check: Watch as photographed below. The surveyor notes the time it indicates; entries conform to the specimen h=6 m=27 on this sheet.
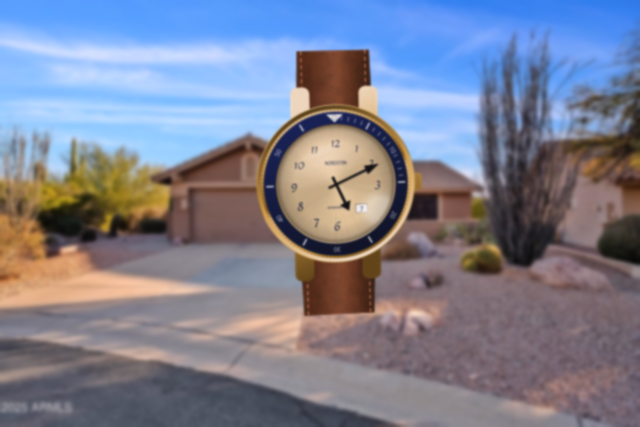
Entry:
h=5 m=11
